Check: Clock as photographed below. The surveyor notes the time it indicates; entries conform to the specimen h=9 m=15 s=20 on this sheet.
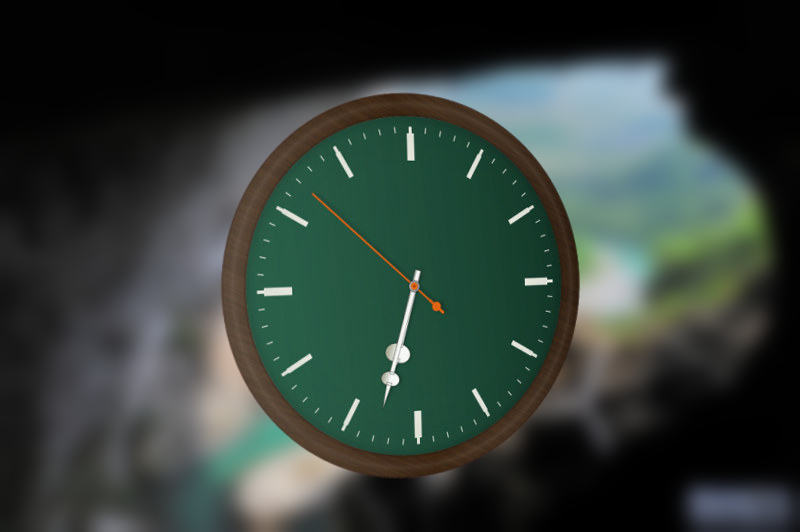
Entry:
h=6 m=32 s=52
